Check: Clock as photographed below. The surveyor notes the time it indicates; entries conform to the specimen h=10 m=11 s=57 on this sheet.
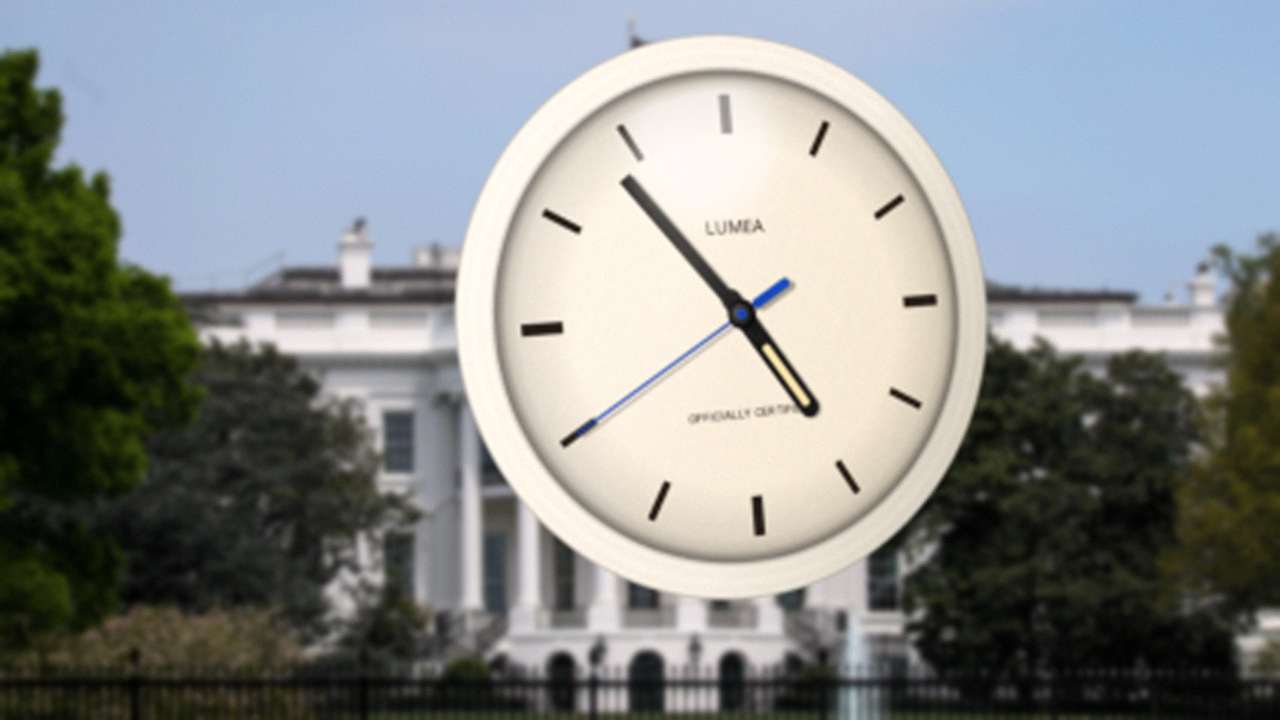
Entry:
h=4 m=53 s=40
